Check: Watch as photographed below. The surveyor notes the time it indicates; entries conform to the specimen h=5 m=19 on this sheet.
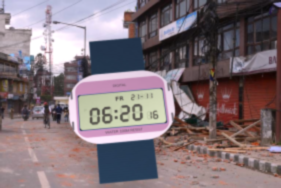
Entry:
h=6 m=20
